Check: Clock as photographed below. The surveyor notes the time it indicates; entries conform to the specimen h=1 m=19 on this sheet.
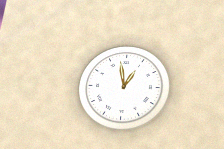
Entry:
h=12 m=58
